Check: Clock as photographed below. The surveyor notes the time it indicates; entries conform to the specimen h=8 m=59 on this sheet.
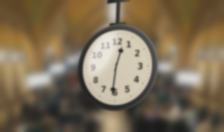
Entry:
h=12 m=31
